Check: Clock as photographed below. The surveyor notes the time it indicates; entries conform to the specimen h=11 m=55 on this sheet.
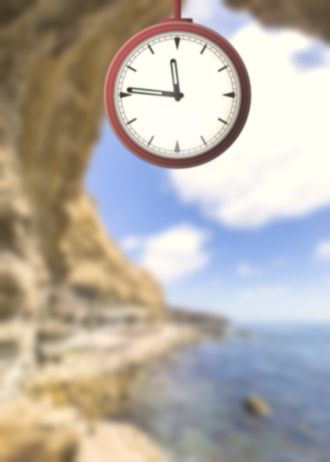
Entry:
h=11 m=46
